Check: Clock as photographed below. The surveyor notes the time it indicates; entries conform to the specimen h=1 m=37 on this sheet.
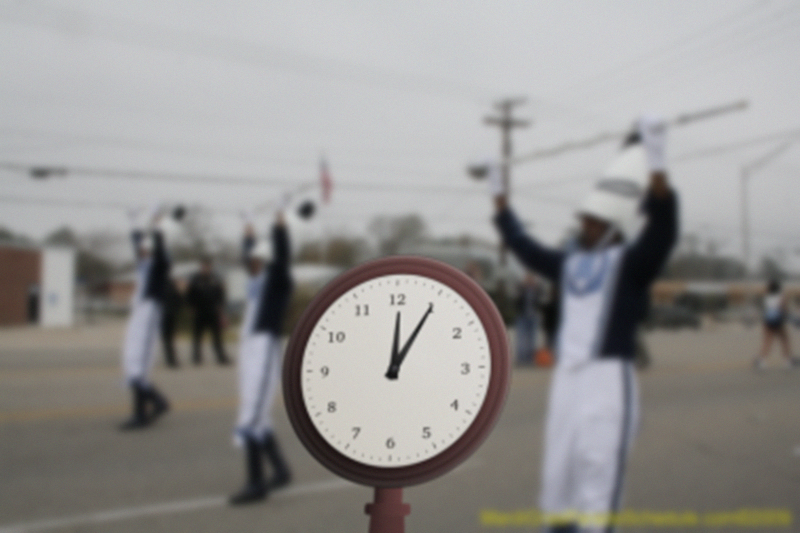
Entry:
h=12 m=5
